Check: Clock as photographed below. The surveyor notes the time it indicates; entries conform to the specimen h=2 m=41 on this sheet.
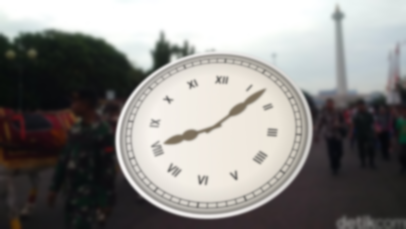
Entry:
h=8 m=7
